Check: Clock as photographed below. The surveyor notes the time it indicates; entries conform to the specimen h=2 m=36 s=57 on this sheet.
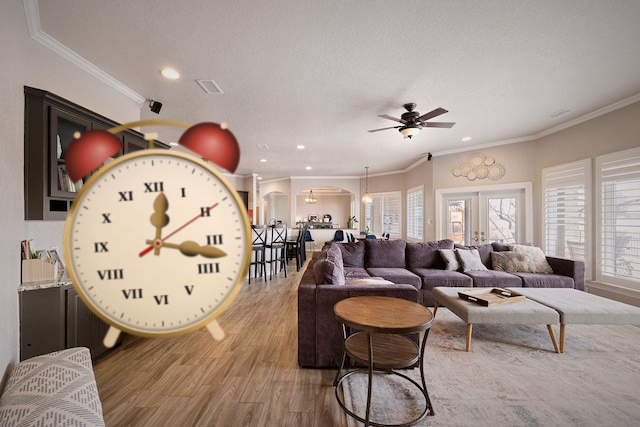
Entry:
h=12 m=17 s=10
